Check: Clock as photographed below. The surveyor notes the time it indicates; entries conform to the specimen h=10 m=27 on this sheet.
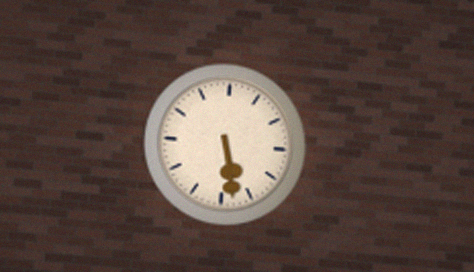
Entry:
h=5 m=28
